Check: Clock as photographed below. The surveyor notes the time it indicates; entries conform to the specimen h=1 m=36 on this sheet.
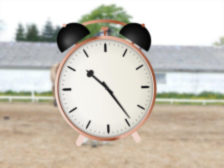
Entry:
h=10 m=24
